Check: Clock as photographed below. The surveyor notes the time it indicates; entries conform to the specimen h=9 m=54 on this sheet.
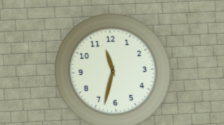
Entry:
h=11 m=33
